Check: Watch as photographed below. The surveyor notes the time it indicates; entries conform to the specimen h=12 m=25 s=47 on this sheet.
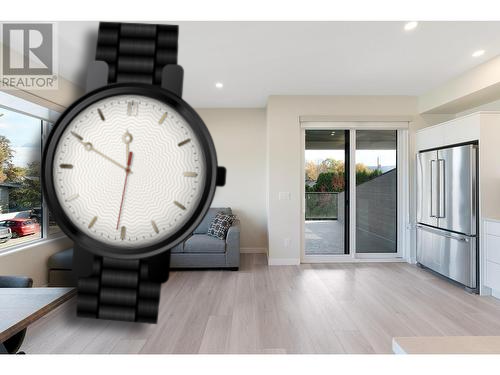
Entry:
h=11 m=49 s=31
